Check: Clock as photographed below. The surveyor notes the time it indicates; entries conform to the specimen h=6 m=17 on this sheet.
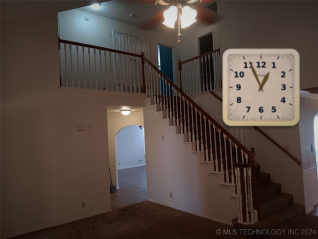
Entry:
h=12 m=56
